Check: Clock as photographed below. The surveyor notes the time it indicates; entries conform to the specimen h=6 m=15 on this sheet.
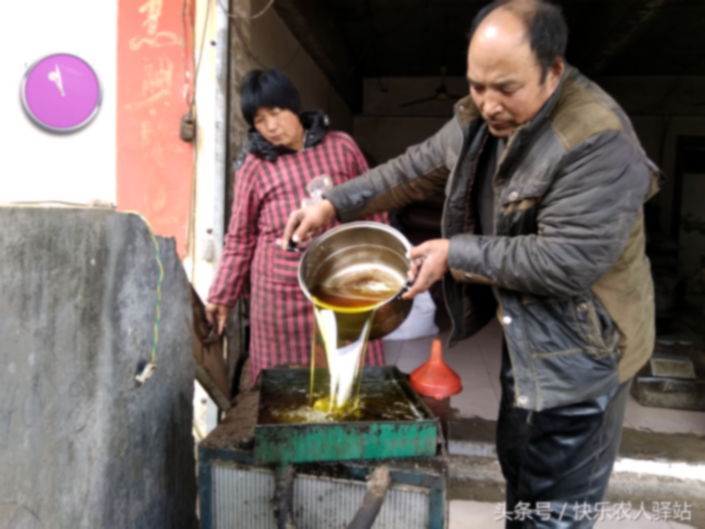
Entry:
h=10 m=58
